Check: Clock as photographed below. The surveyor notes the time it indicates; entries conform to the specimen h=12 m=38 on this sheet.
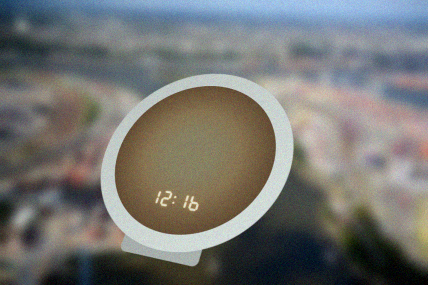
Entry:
h=12 m=16
